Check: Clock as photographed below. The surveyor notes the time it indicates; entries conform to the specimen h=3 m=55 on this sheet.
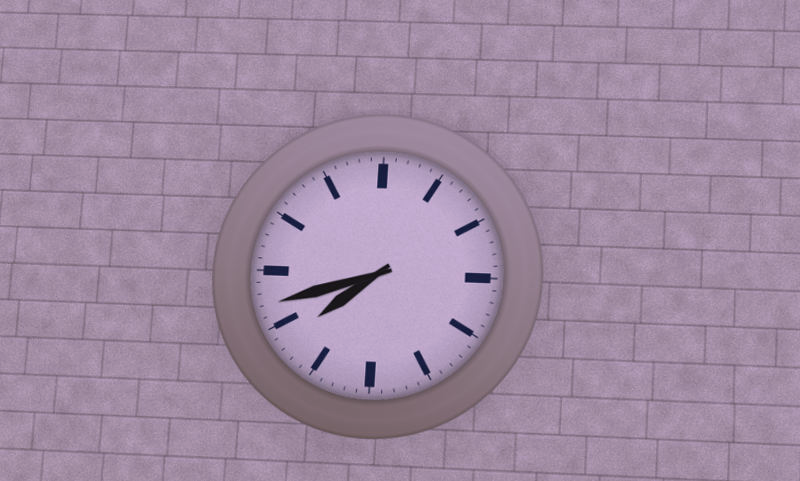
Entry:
h=7 m=42
